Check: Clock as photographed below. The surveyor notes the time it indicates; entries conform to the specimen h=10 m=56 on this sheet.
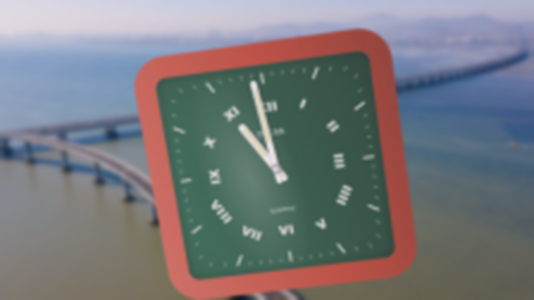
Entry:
h=10 m=59
